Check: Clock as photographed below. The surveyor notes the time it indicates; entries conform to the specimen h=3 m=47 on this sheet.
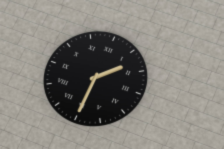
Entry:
h=1 m=30
